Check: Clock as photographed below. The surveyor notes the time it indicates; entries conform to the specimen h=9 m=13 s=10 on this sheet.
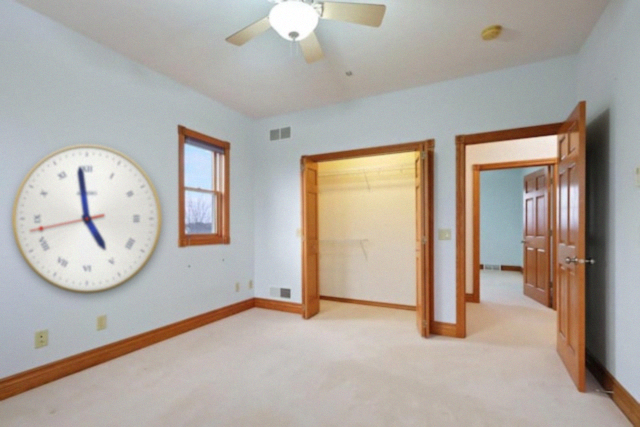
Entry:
h=4 m=58 s=43
